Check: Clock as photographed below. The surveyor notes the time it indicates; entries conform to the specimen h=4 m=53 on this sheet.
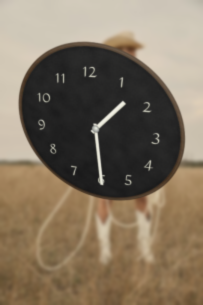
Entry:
h=1 m=30
